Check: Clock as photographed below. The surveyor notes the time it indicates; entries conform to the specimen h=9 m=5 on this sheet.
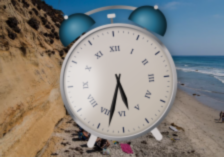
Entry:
h=5 m=33
